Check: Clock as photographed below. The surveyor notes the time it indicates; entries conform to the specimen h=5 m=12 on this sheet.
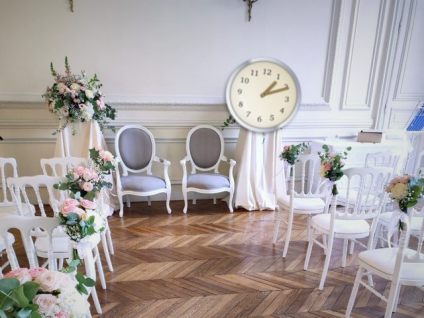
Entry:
h=1 m=11
